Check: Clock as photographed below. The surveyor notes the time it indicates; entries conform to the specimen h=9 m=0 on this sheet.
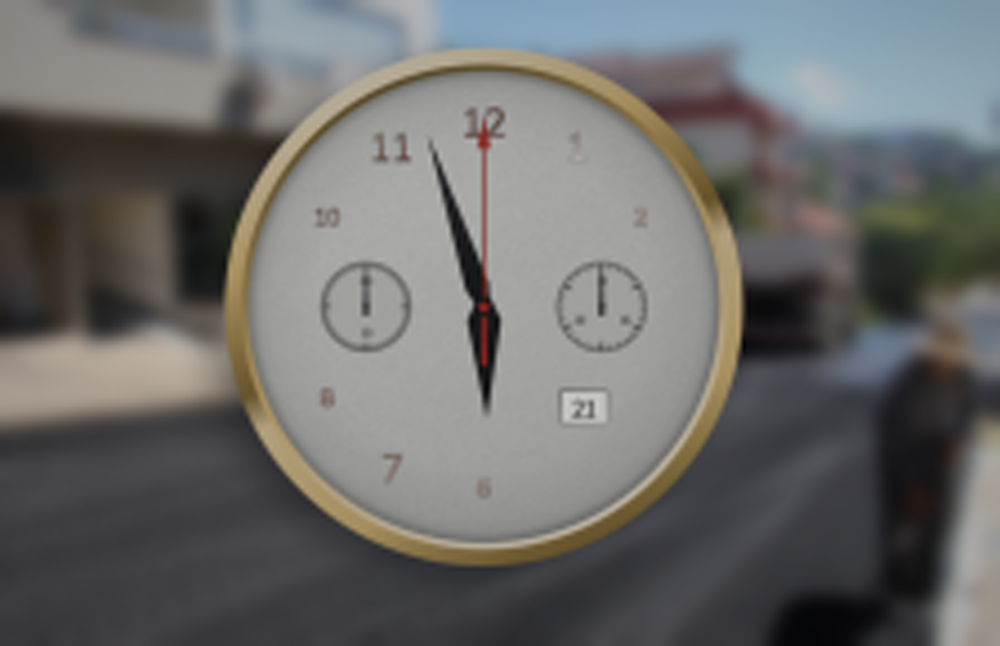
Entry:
h=5 m=57
